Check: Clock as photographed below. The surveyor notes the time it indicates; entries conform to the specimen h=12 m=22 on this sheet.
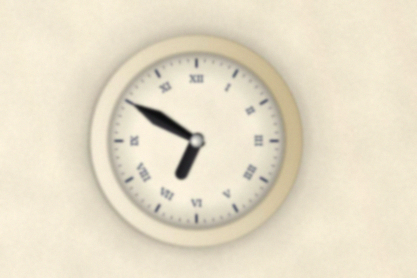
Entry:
h=6 m=50
